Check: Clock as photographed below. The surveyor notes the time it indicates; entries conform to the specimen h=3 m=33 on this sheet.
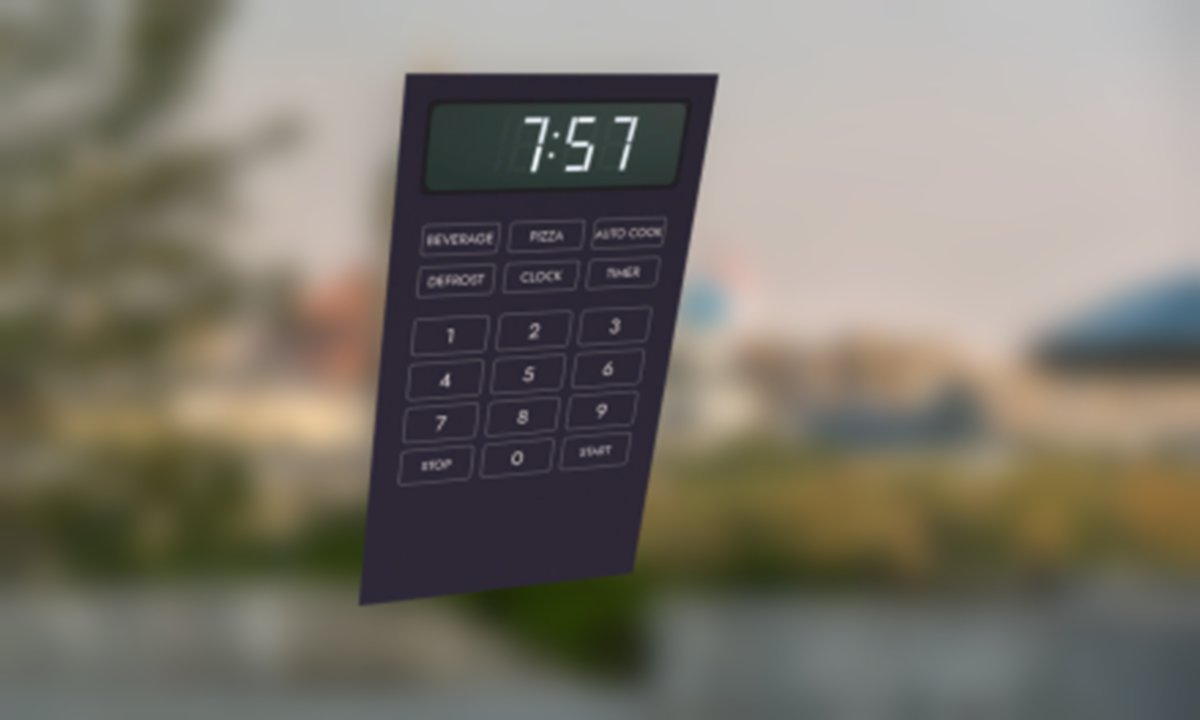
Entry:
h=7 m=57
